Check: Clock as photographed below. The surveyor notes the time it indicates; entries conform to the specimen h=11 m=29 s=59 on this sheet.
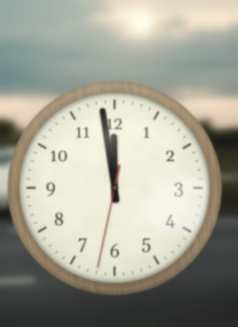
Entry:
h=11 m=58 s=32
